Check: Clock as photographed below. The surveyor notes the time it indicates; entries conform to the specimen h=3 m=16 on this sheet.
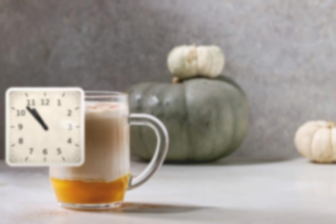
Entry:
h=10 m=53
